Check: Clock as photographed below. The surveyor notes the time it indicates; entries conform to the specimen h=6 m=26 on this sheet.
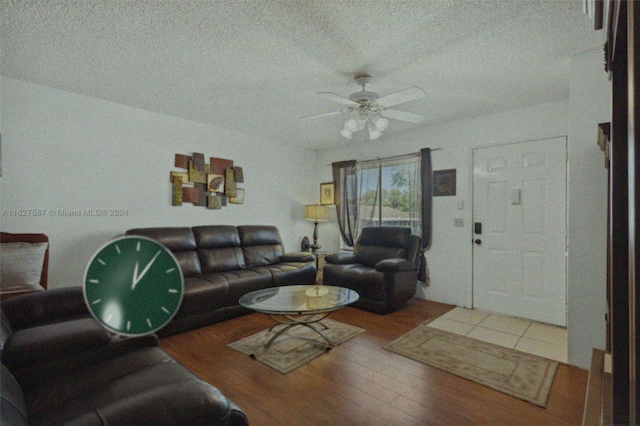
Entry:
h=12 m=5
